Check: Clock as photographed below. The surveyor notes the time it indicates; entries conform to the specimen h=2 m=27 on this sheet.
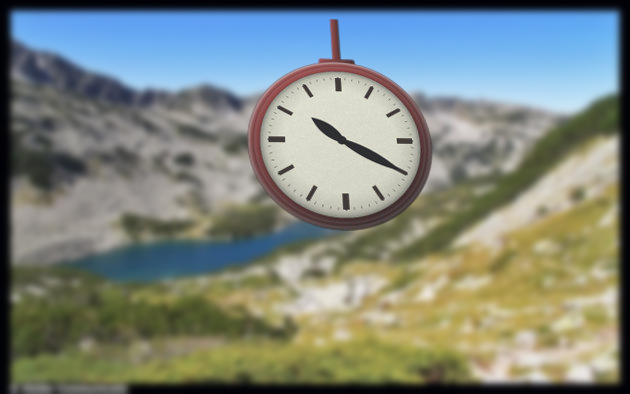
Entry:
h=10 m=20
